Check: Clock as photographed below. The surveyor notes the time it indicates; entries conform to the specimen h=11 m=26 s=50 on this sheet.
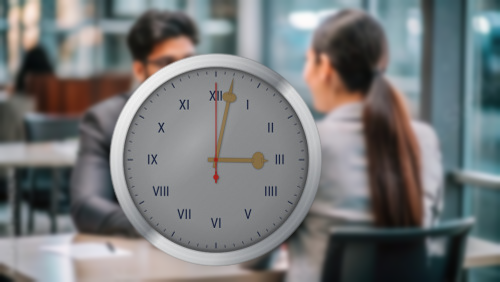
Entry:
h=3 m=2 s=0
